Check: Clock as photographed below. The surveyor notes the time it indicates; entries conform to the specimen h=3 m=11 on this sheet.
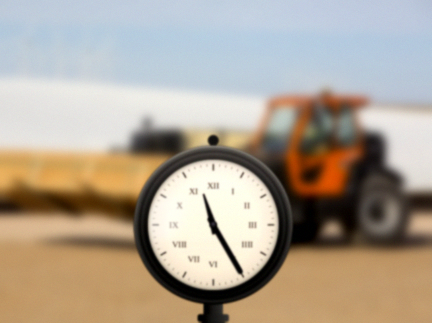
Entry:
h=11 m=25
